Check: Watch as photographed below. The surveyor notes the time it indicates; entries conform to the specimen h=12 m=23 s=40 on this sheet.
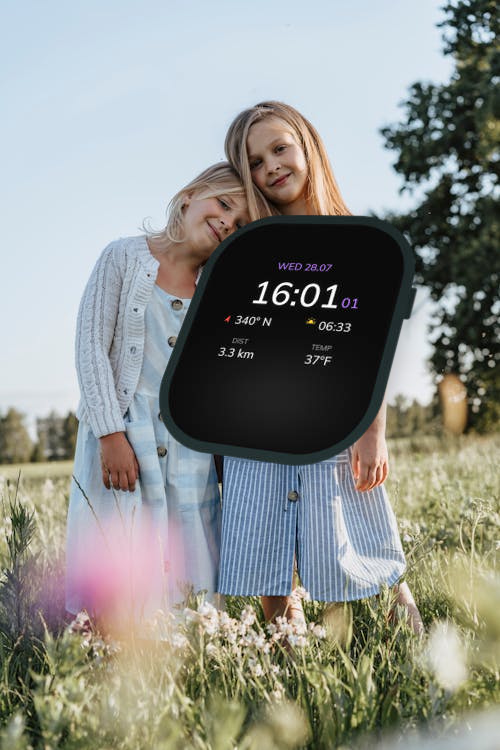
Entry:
h=16 m=1 s=1
